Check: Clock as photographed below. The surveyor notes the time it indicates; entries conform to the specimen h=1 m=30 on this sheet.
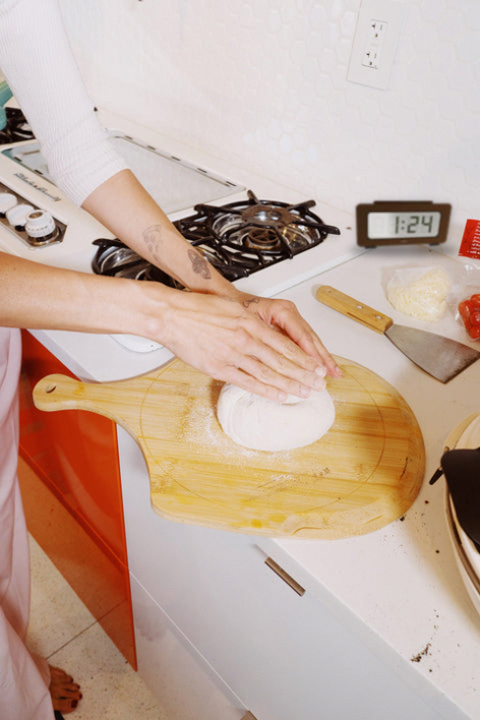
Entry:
h=1 m=24
